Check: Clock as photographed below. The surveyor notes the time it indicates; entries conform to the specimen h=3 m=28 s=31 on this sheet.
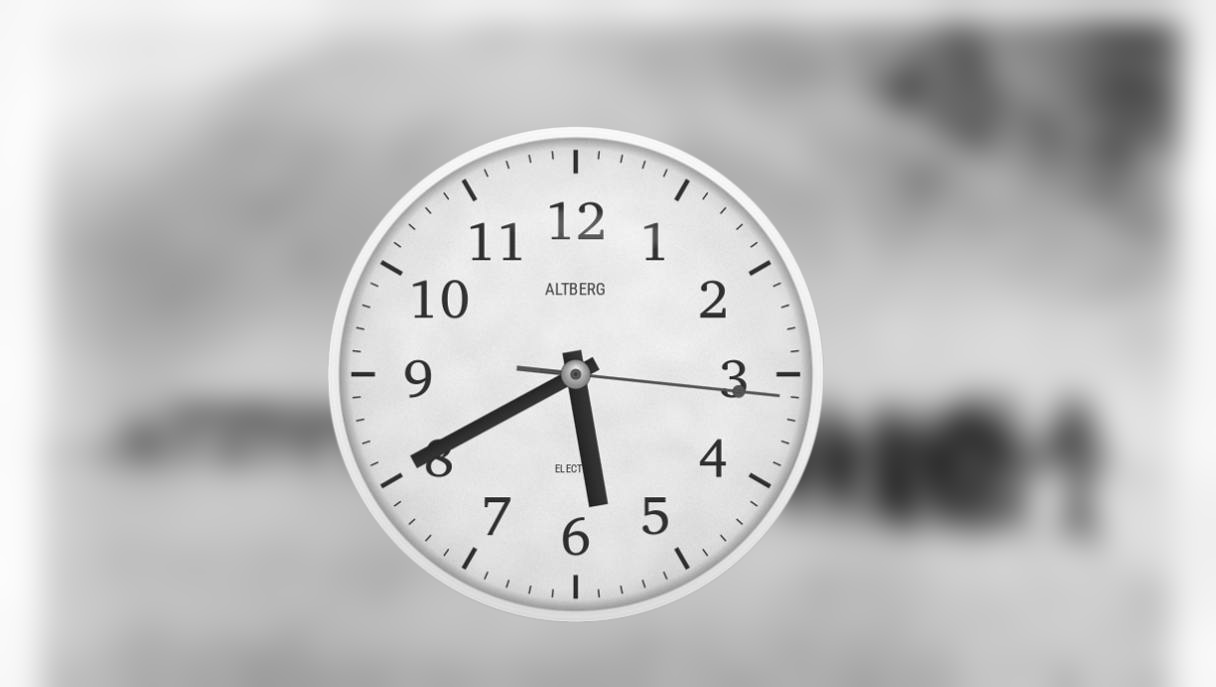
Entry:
h=5 m=40 s=16
